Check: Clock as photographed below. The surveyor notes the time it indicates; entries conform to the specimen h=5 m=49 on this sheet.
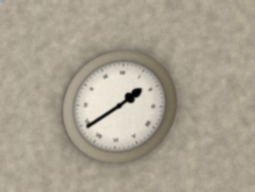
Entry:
h=1 m=39
